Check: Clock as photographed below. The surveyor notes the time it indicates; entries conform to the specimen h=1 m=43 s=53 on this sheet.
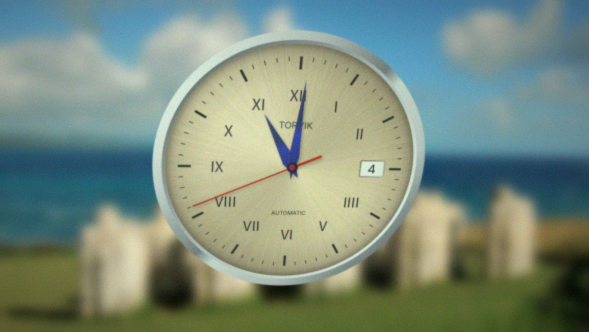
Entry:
h=11 m=0 s=41
